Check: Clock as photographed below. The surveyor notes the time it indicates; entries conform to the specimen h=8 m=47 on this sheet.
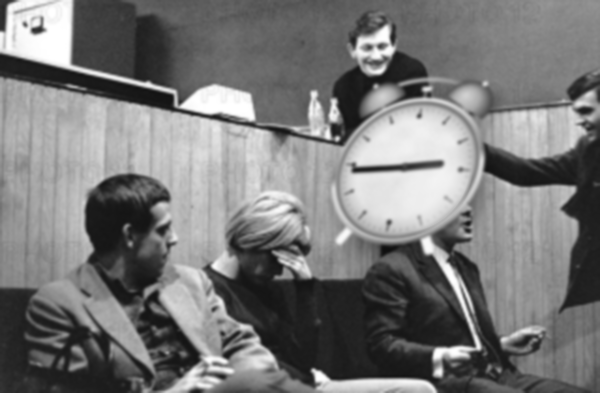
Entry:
h=2 m=44
